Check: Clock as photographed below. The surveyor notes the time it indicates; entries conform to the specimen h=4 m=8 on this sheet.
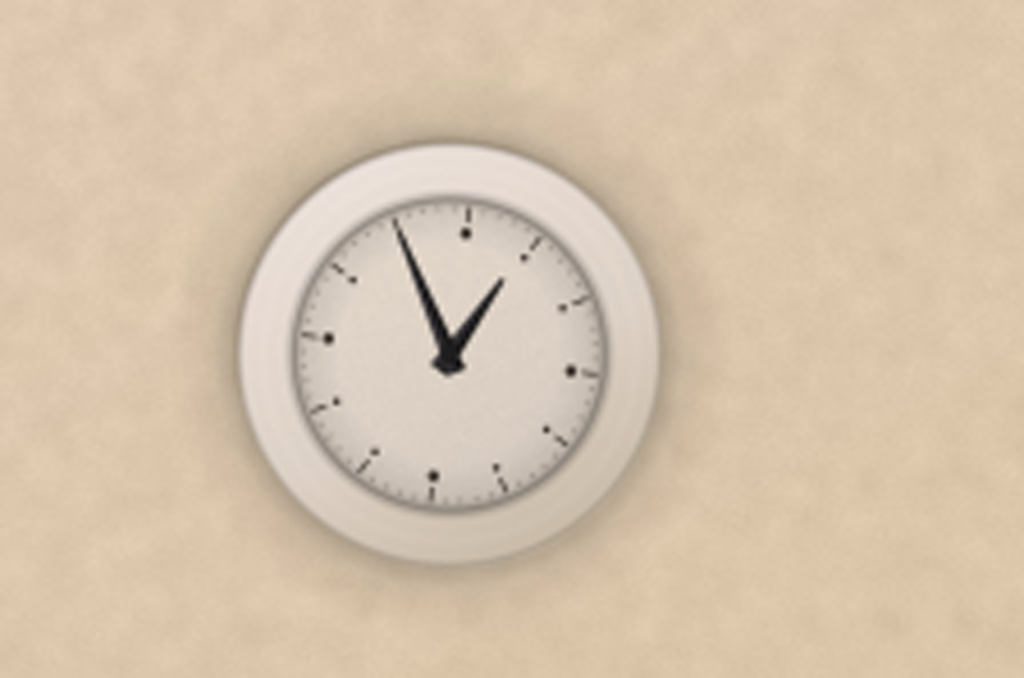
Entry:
h=12 m=55
